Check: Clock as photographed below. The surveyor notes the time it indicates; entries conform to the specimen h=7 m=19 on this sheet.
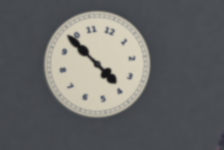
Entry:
h=3 m=49
